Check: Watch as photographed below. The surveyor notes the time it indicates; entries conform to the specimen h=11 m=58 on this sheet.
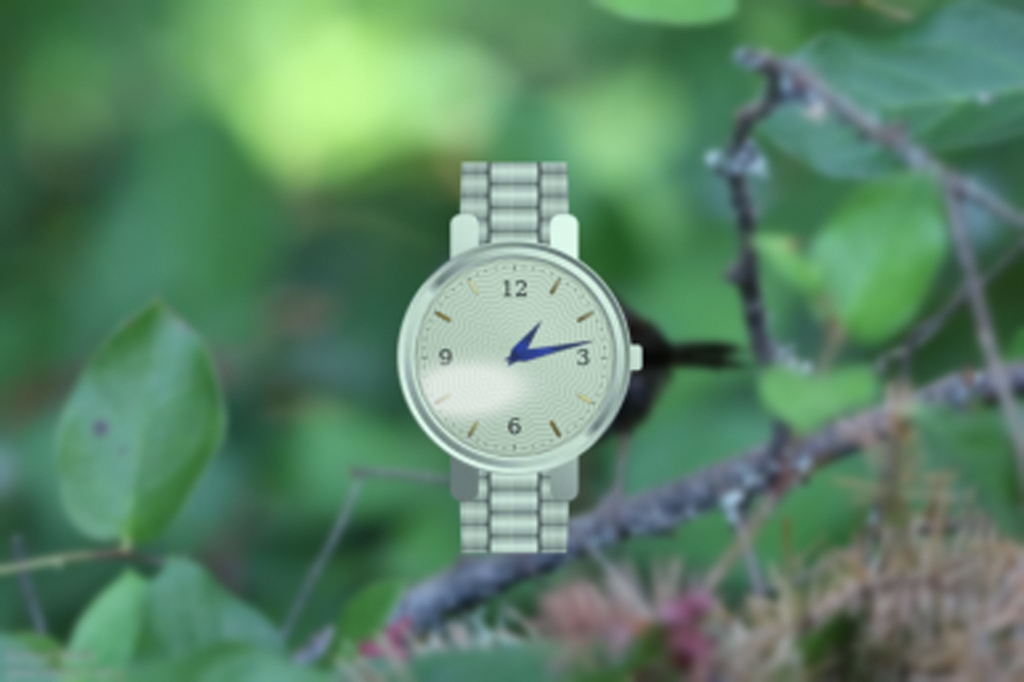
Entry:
h=1 m=13
